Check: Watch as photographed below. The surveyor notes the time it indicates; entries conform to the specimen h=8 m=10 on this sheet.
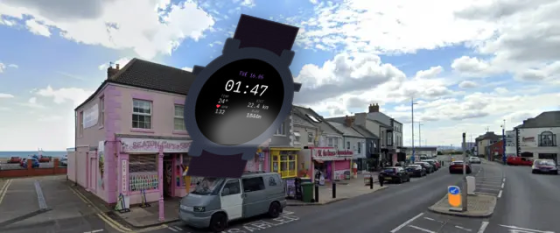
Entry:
h=1 m=47
